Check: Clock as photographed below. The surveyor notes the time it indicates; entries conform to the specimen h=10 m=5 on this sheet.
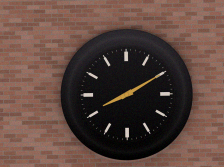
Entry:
h=8 m=10
